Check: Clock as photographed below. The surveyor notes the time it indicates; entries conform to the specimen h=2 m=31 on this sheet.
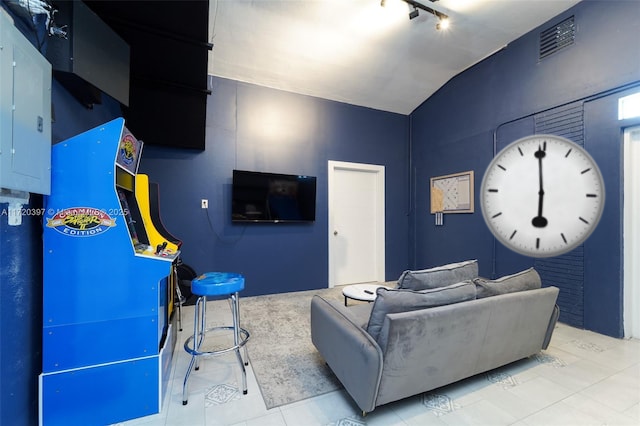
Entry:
h=5 m=59
